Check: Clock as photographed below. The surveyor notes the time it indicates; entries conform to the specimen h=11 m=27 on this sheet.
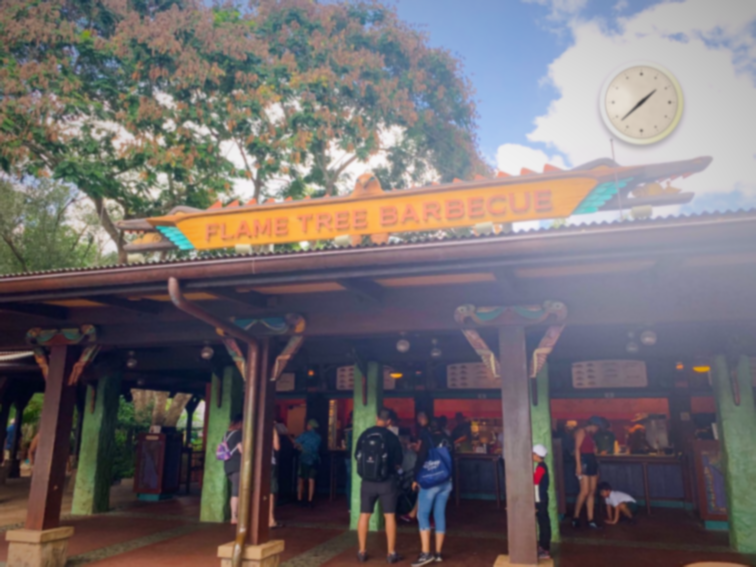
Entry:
h=1 m=38
